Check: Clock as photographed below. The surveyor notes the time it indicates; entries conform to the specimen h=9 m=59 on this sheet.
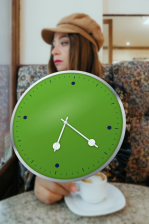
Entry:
h=6 m=20
